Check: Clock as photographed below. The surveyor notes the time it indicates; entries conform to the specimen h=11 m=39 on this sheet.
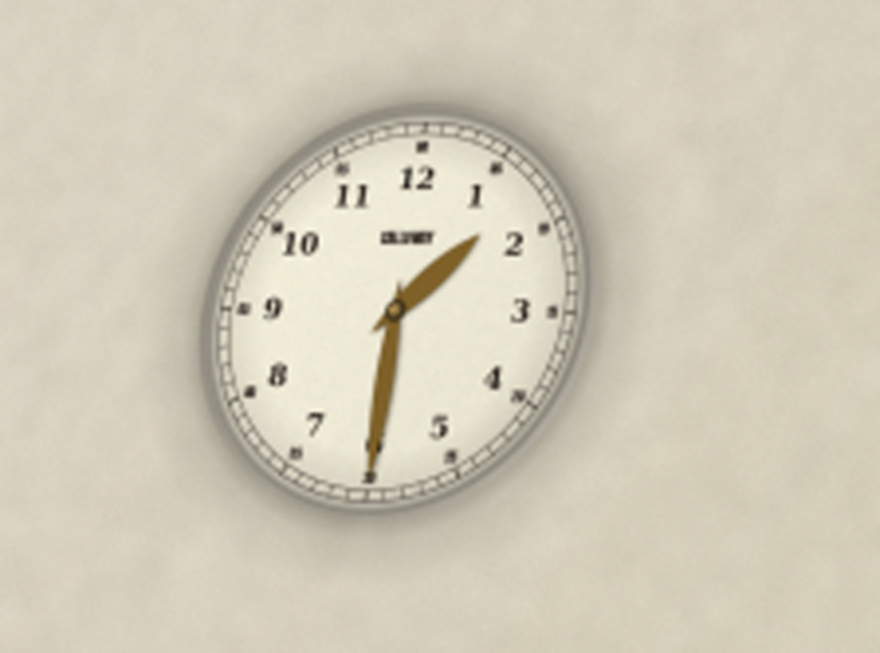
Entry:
h=1 m=30
